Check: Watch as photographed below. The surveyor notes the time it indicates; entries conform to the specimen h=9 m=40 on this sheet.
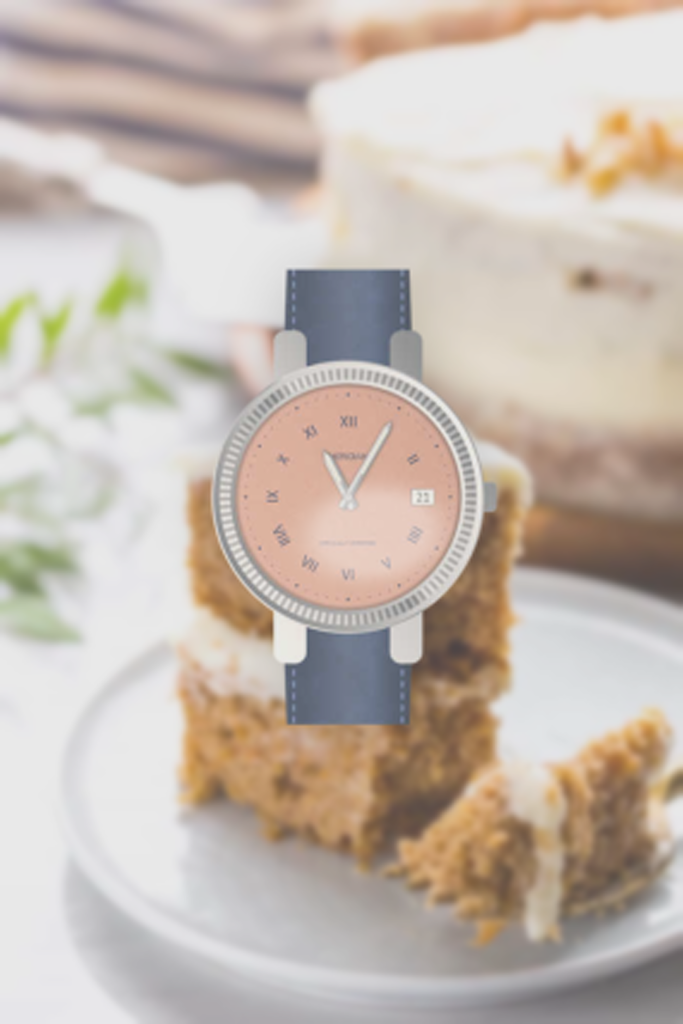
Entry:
h=11 m=5
